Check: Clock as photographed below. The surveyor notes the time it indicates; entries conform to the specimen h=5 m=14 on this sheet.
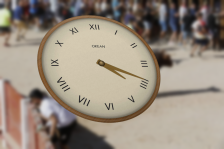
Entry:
h=4 m=19
